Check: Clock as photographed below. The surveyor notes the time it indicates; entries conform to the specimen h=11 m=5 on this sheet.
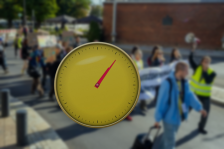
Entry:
h=1 m=6
